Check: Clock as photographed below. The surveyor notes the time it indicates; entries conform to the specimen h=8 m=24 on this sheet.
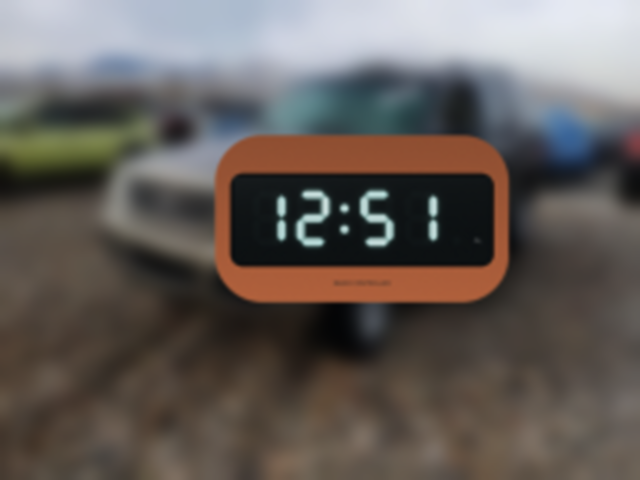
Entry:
h=12 m=51
